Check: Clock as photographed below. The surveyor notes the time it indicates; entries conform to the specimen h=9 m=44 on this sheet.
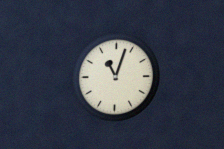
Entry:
h=11 m=3
